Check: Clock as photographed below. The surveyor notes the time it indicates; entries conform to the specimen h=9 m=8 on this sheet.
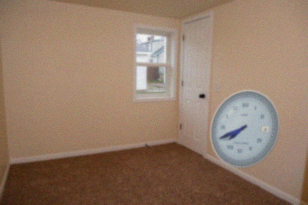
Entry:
h=7 m=41
